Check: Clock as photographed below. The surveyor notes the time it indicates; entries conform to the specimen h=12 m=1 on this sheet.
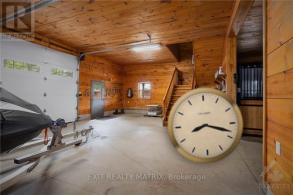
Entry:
h=8 m=18
